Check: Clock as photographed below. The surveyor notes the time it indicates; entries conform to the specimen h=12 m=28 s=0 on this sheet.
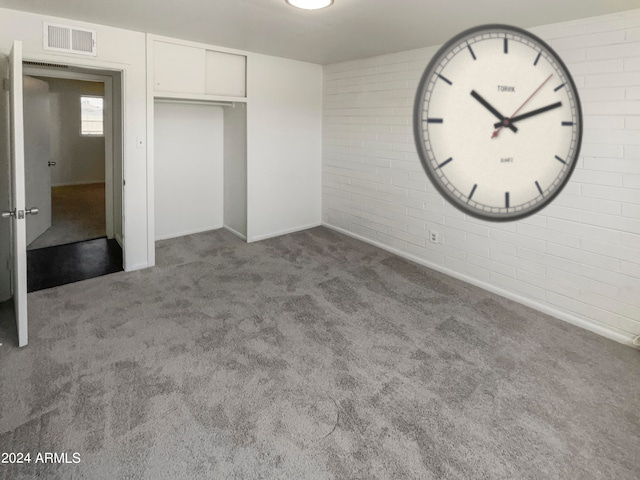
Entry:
h=10 m=12 s=8
